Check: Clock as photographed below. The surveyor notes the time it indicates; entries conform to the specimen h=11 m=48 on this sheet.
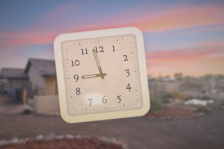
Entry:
h=8 m=58
